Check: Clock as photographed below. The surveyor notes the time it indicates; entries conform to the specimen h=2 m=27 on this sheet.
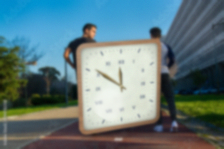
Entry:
h=11 m=51
